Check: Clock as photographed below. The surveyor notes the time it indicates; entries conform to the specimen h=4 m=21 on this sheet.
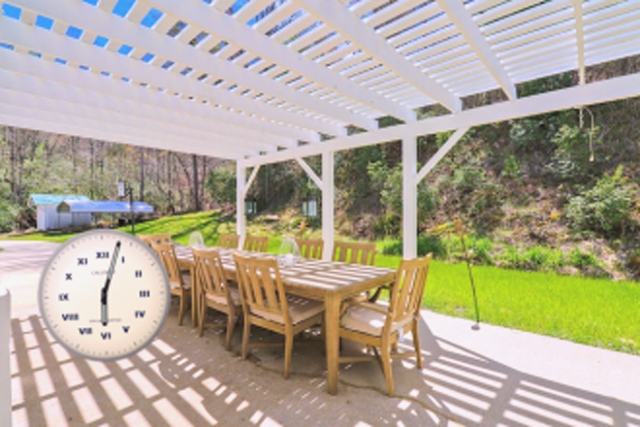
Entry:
h=6 m=3
